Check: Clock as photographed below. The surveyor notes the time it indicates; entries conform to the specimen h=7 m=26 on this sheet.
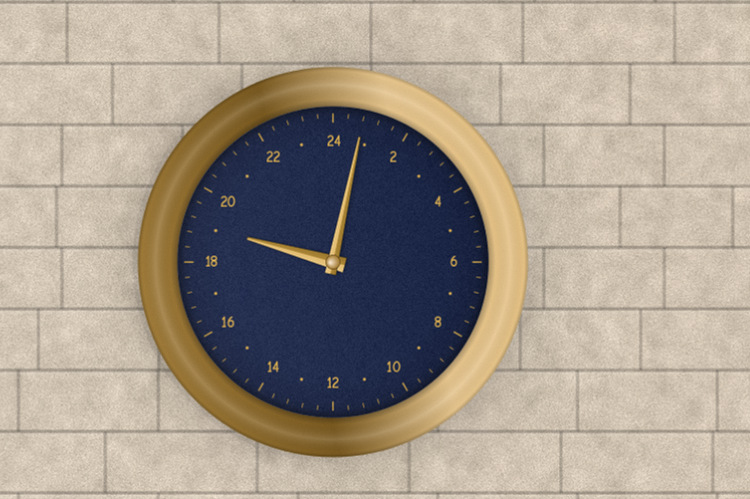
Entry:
h=19 m=2
